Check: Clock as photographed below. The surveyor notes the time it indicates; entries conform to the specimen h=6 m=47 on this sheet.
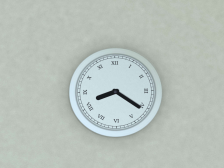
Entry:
h=8 m=21
